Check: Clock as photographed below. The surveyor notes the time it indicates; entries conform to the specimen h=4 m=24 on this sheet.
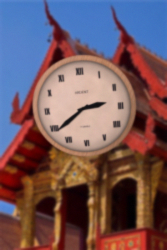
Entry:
h=2 m=39
